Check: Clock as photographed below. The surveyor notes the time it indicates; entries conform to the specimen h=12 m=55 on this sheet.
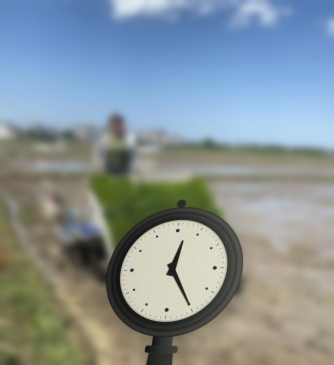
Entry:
h=12 m=25
